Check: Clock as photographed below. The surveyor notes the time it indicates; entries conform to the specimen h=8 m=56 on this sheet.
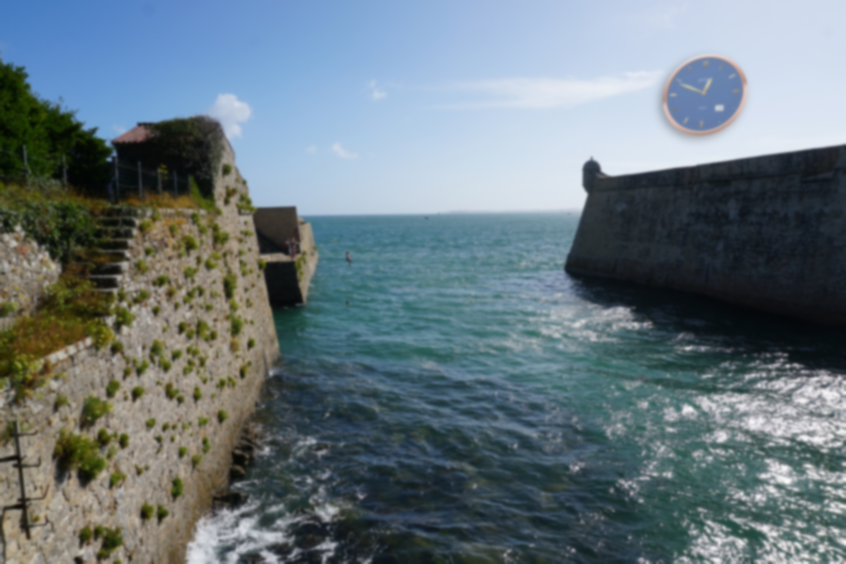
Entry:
h=12 m=49
